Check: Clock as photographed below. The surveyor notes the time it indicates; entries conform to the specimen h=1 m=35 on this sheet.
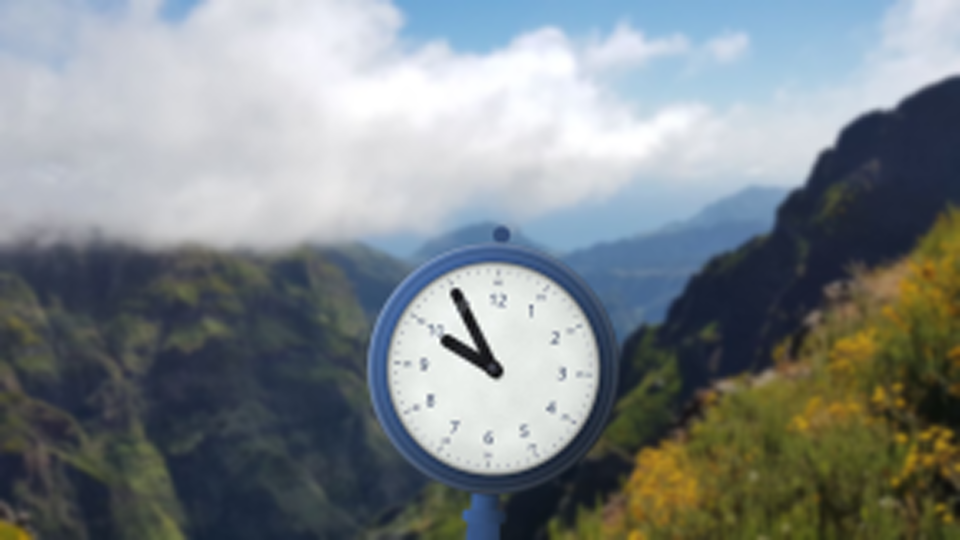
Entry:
h=9 m=55
